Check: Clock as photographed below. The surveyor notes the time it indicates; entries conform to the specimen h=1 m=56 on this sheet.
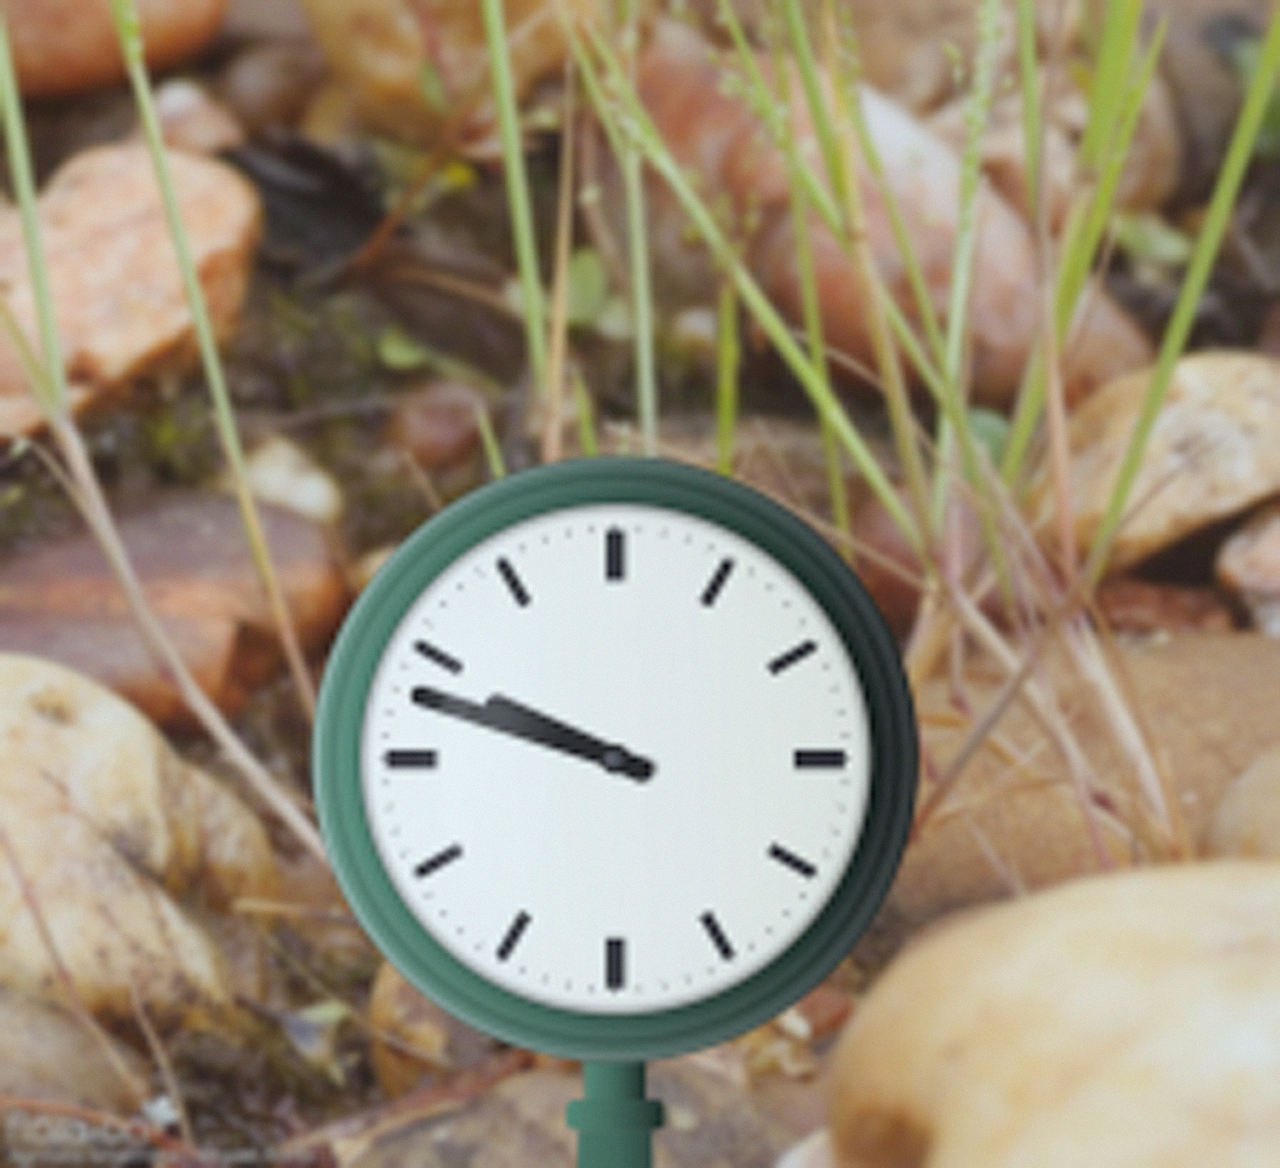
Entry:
h=9 m=48
